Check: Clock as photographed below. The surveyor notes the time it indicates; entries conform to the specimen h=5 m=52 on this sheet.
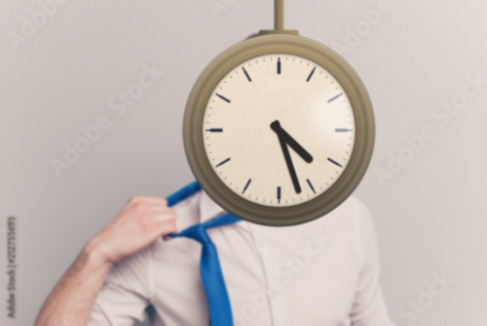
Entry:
h=4 m=27
